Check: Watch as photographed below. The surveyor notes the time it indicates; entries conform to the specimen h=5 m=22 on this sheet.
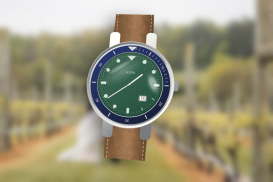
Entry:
h=1 m=39
